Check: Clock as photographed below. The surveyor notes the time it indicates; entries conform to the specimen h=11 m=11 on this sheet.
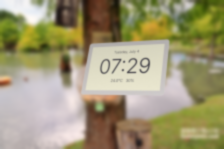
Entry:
h=7 m=29
